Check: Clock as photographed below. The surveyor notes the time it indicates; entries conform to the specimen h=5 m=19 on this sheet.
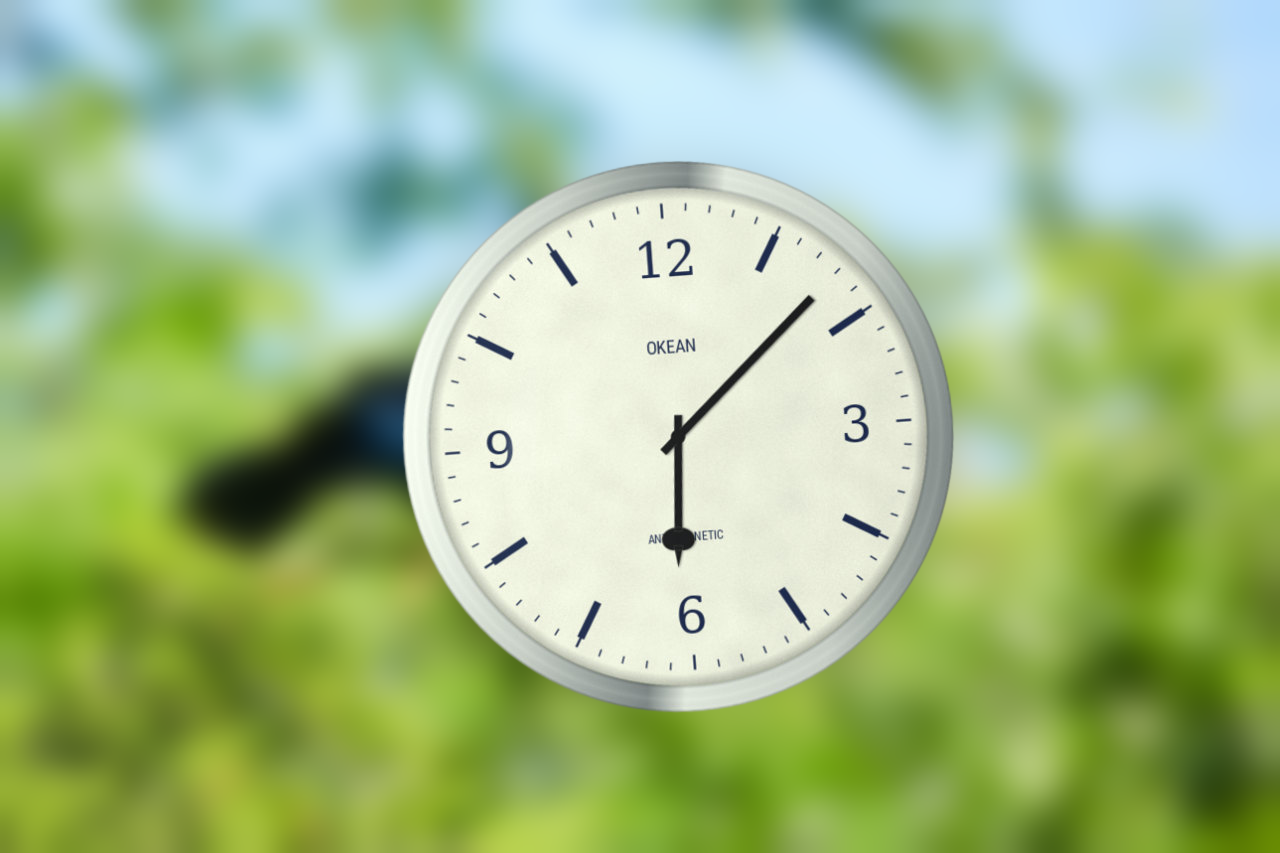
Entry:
h=6 m=8
